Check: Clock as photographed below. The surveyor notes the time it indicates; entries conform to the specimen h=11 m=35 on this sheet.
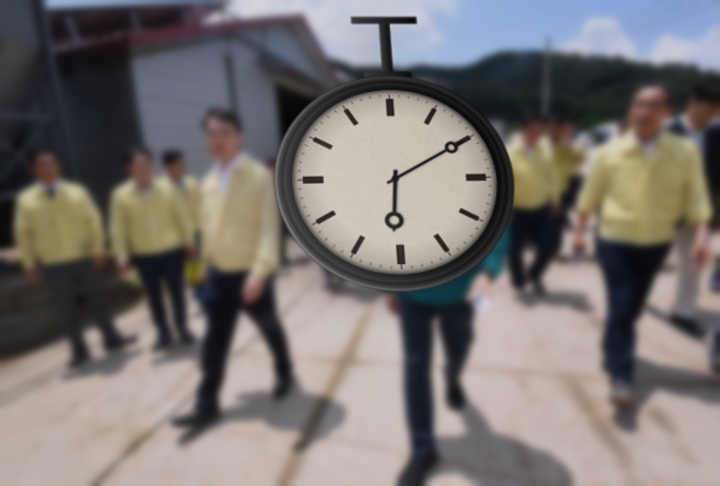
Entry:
h=6 m=10
